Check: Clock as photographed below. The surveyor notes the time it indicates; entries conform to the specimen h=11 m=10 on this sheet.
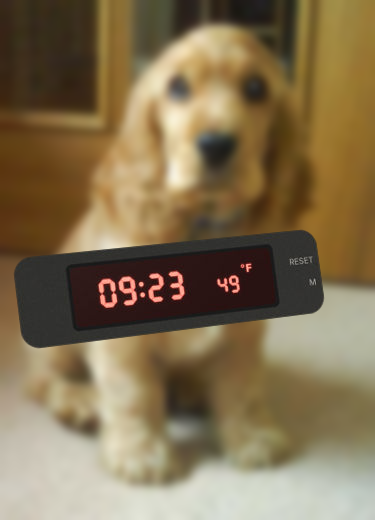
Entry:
h=9 m=23
